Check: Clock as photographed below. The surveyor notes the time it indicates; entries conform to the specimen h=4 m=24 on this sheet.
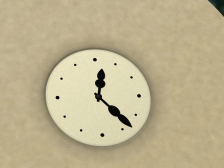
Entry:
h=12 m=23
